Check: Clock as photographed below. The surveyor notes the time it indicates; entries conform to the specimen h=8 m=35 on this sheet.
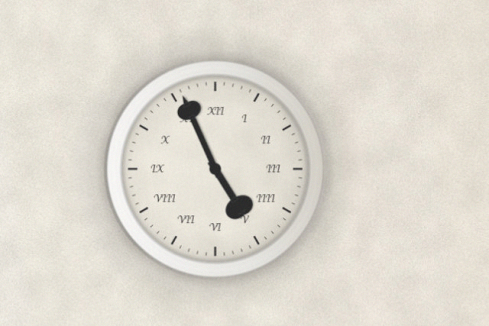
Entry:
h=4 m=56
